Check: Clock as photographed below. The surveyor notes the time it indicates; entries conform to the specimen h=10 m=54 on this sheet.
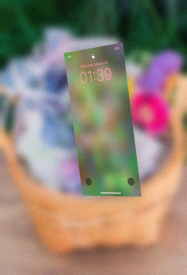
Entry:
h=1 m=39
